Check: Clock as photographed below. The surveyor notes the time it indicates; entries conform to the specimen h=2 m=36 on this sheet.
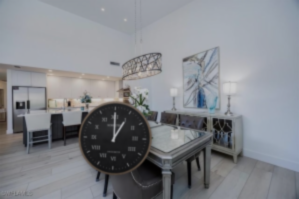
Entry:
h=1 m=0
